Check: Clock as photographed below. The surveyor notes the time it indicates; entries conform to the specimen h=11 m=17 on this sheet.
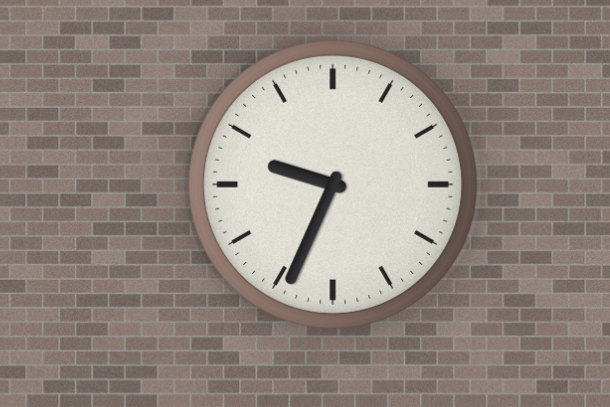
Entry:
h=9 m=34
